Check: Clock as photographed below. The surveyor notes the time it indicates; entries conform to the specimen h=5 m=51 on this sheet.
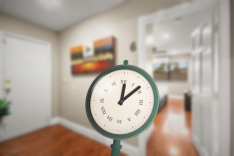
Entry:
h=12 m=8
